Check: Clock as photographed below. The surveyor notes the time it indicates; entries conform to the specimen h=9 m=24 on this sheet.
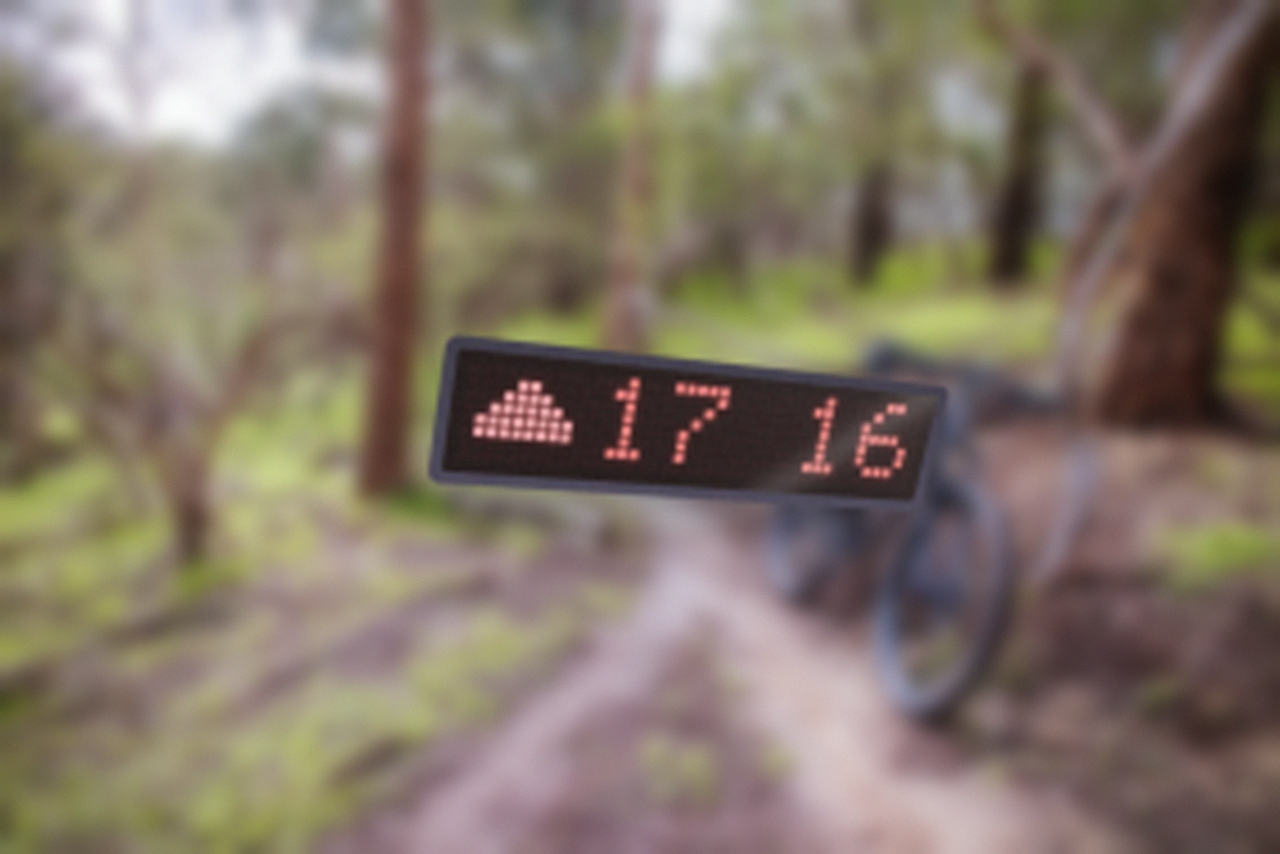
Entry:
h=17 m=16
